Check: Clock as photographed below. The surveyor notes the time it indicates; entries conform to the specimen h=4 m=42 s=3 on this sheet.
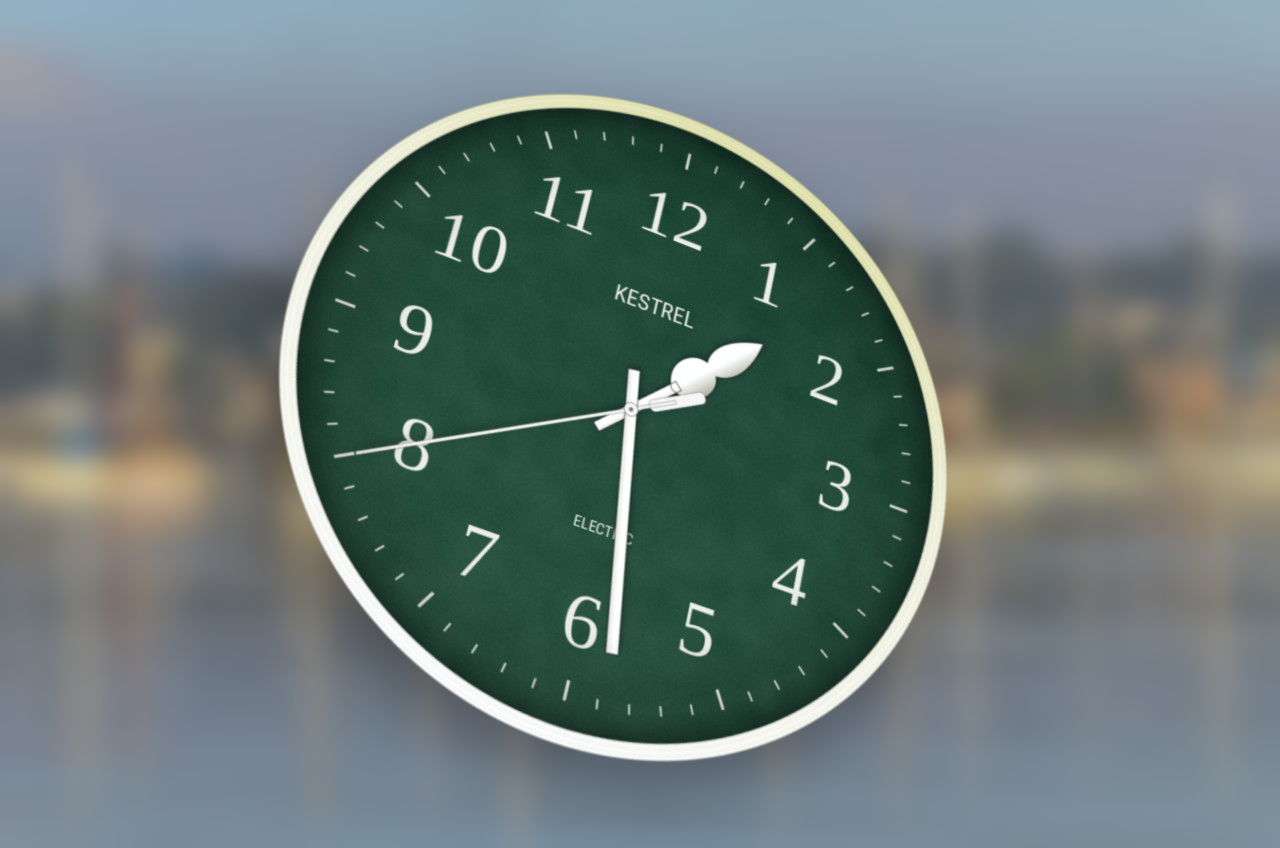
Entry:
h=1 m=28 s=40
